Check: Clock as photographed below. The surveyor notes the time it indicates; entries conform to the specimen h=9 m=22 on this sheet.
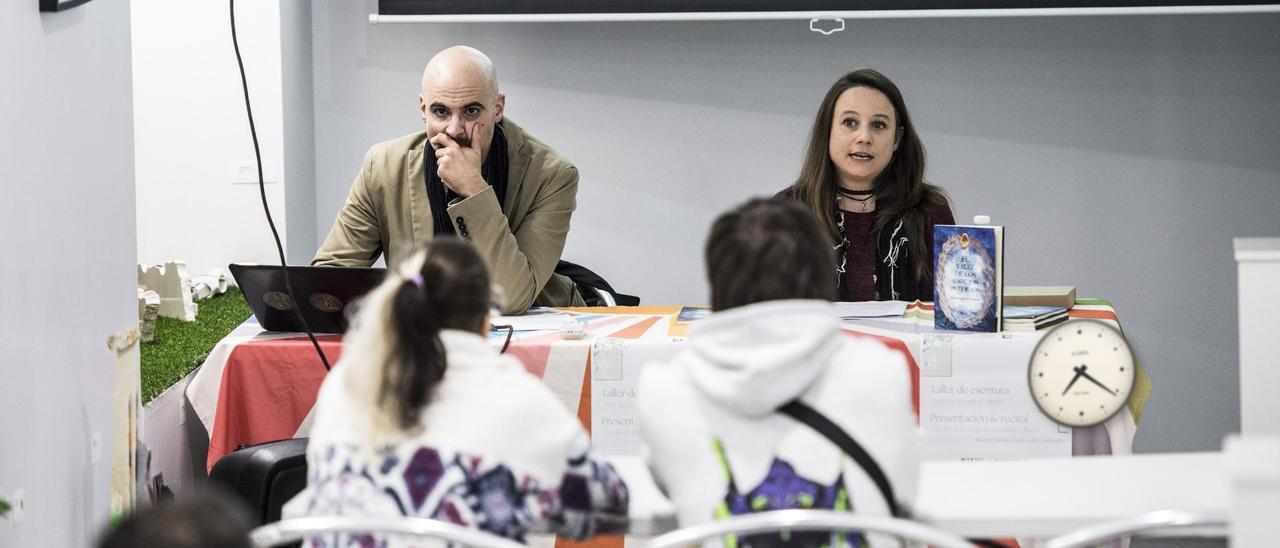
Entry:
h=7 m=21
